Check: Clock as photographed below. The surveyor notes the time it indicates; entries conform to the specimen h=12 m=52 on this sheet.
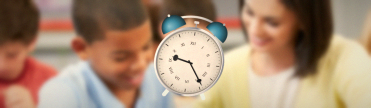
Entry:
h=9 m=24
